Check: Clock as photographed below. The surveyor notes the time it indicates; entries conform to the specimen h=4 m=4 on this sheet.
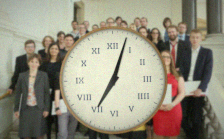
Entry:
h=7 m=3
